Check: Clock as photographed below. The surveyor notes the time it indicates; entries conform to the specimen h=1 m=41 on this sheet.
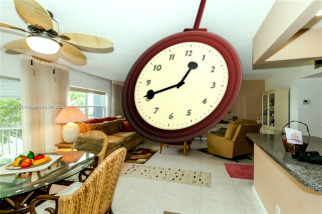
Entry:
h=12 m=41
